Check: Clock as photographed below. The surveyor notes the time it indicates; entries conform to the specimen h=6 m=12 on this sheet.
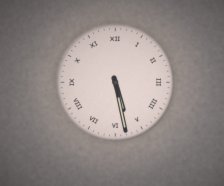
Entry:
h=5 m=28
